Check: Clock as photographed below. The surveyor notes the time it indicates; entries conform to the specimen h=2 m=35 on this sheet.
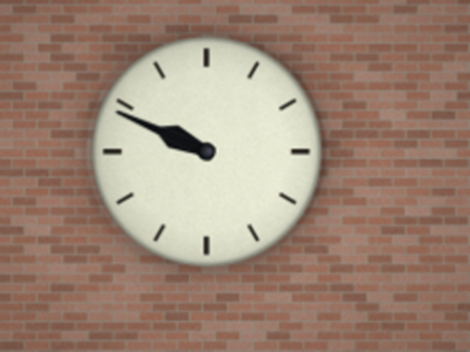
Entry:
h=9 m=49
